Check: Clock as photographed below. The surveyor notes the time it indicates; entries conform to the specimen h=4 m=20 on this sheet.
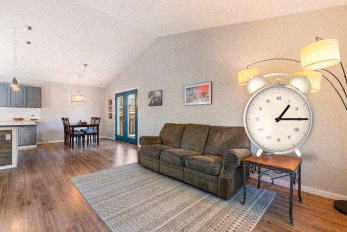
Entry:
h=1 m=15
